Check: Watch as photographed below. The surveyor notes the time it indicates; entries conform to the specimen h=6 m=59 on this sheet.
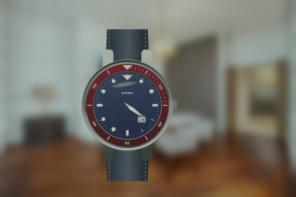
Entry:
h=4 m=21
